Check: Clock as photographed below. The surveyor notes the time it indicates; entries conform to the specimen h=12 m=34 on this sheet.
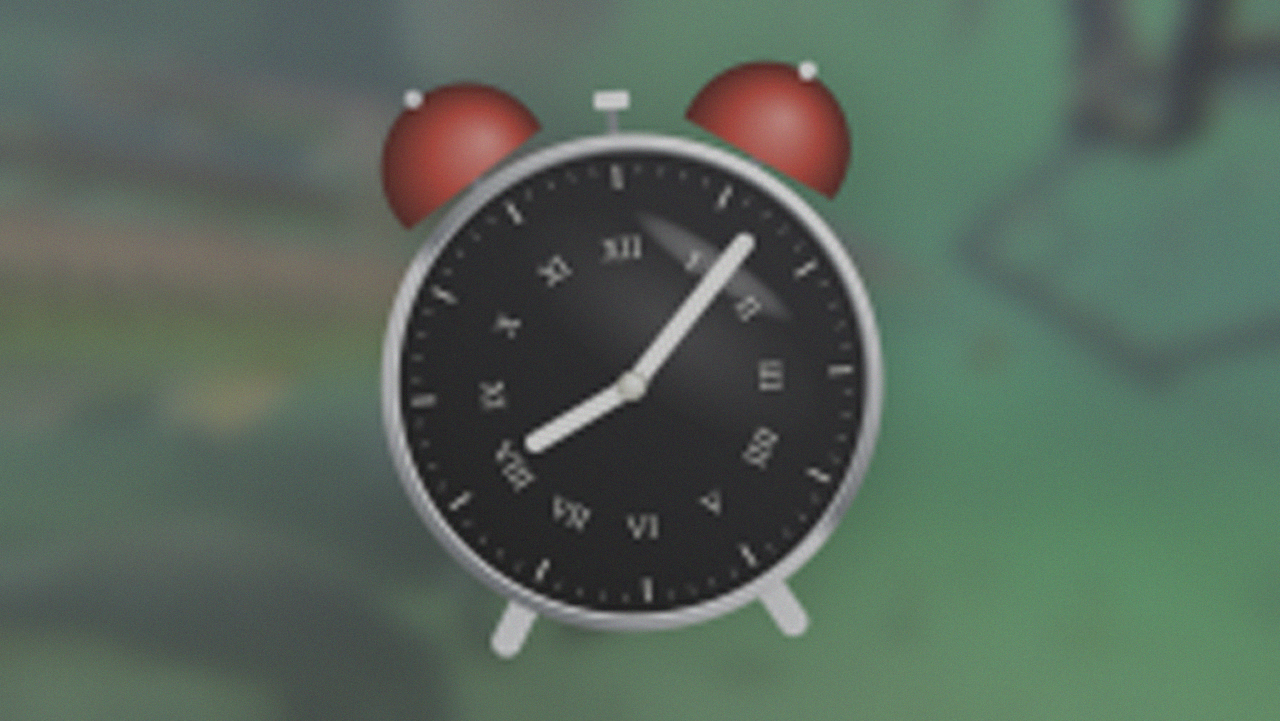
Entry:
h=8 m=7
